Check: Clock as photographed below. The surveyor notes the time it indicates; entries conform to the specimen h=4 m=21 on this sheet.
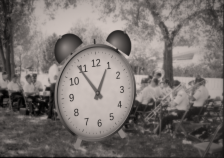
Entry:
h=12 m=54
